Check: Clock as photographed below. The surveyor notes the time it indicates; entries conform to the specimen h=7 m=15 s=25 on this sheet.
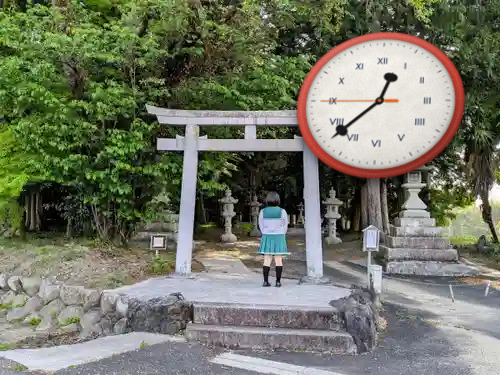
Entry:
h=12 m=37 s=45
